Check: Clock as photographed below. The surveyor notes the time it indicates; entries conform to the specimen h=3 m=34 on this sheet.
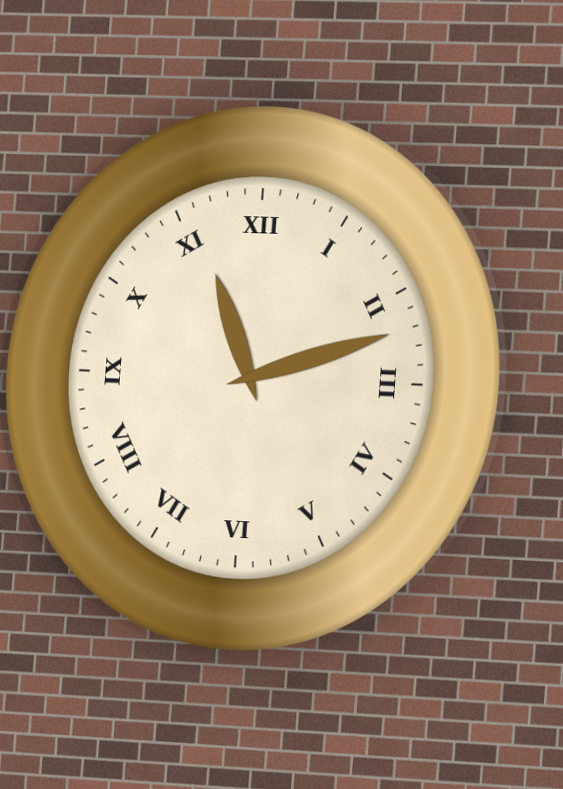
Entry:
h=11 m=12
